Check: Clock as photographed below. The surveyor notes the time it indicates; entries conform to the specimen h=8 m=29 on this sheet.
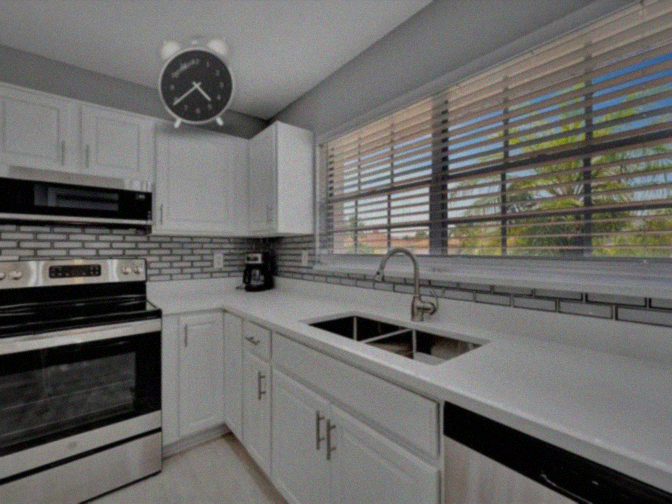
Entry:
h=4 m=39
